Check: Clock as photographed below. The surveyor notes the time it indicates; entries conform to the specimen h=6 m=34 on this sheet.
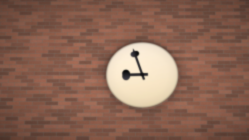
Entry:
h=8 m=57
